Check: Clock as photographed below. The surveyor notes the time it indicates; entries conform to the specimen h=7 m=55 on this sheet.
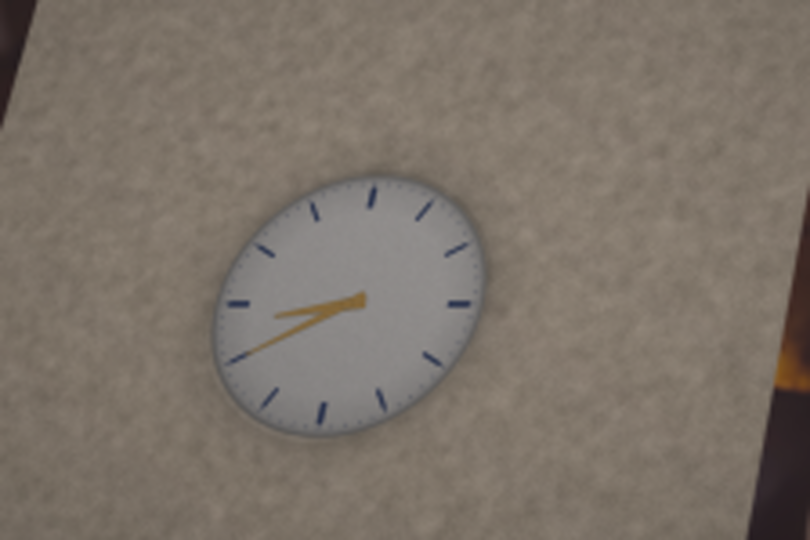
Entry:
h=8 m=40
